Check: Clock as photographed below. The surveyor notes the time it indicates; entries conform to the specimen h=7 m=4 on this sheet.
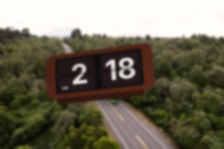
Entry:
h=2 m=18
